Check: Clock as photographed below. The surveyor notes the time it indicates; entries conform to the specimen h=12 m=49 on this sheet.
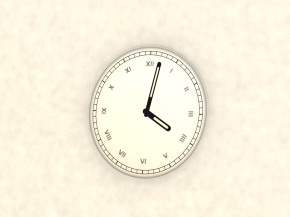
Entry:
h=4 m=2
